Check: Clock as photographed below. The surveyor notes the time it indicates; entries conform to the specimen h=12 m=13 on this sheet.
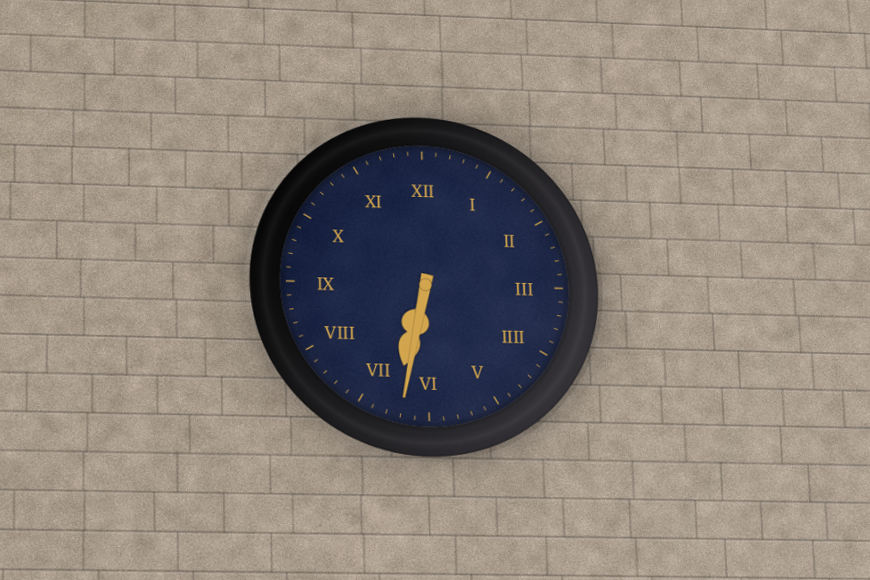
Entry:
h=6 m=32
